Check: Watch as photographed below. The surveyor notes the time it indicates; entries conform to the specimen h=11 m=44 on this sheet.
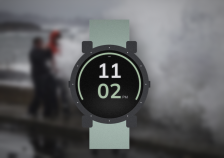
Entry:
h=11 m=2
